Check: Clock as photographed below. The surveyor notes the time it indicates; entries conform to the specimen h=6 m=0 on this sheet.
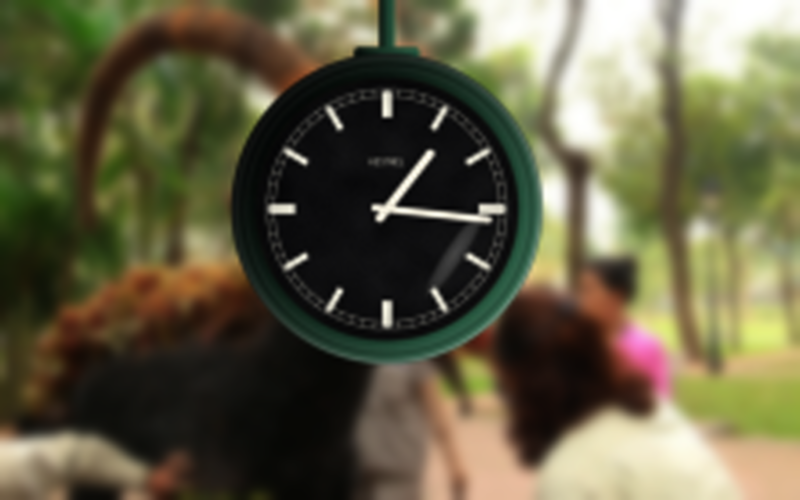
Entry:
h=1 m=16
